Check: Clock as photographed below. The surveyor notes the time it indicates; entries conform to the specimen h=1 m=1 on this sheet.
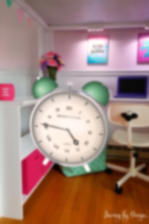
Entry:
h=4 m=46
